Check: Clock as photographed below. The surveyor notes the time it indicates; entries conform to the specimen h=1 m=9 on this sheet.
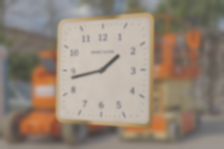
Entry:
h=1 m=43
